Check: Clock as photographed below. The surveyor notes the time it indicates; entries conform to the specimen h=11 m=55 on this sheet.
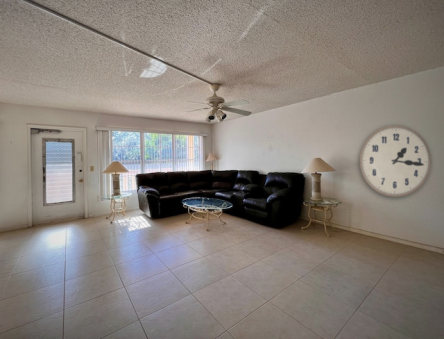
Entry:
h=1 m=16
